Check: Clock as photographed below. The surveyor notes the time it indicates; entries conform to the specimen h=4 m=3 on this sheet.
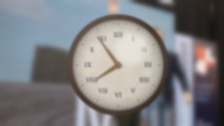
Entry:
h=7 m=54
